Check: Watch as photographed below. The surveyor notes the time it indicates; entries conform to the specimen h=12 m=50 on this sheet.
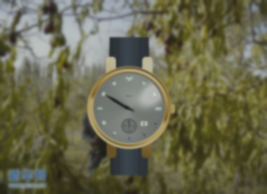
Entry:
h=9 m=50
